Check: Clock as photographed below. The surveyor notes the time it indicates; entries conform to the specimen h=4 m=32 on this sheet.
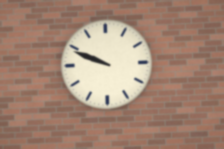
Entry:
h=9 m=49
